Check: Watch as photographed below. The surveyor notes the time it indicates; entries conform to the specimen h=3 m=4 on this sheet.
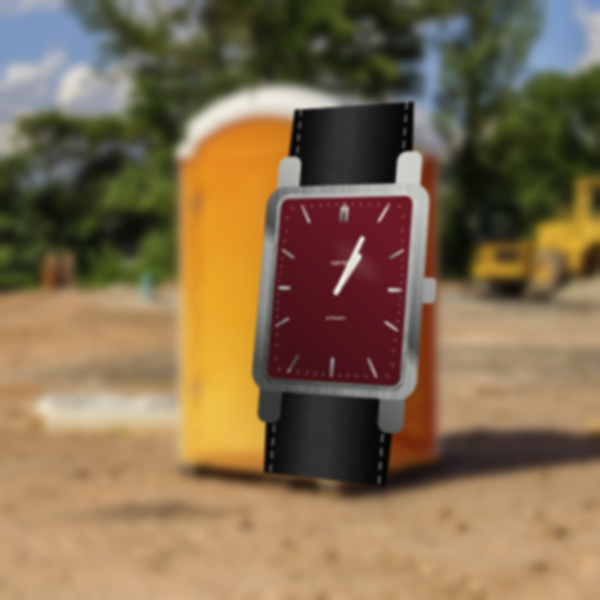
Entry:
h=1 m=4
